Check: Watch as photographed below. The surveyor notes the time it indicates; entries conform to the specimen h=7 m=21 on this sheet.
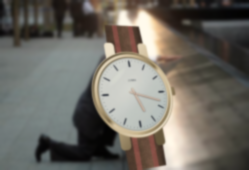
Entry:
h=5 m=18
